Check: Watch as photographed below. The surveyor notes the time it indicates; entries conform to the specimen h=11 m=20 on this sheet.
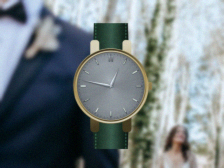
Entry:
h=12 m=47
